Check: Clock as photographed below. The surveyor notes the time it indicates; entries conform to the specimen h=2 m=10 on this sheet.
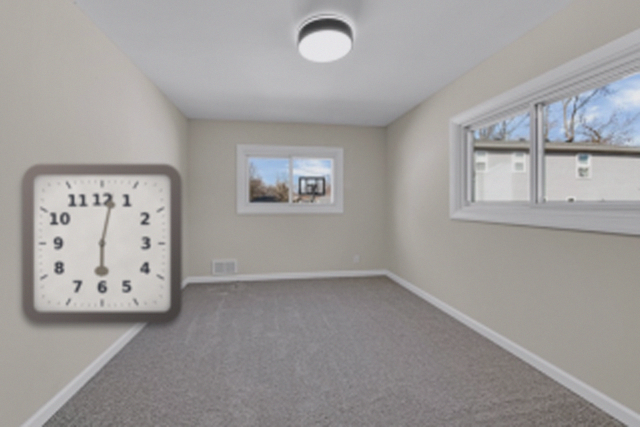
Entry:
h=6 m=2
